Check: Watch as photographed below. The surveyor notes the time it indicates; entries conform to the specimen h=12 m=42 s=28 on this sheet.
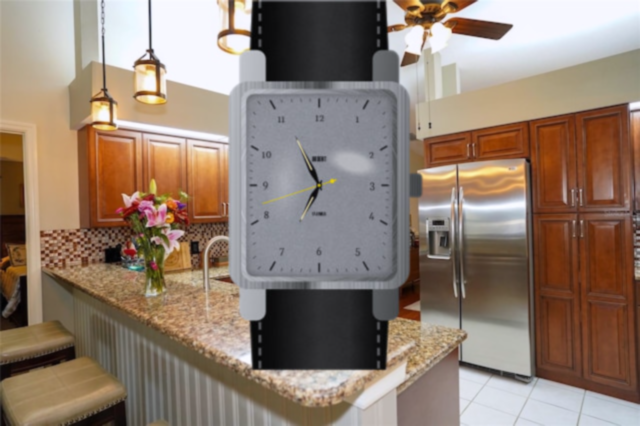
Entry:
h=6 m=55 s=42
